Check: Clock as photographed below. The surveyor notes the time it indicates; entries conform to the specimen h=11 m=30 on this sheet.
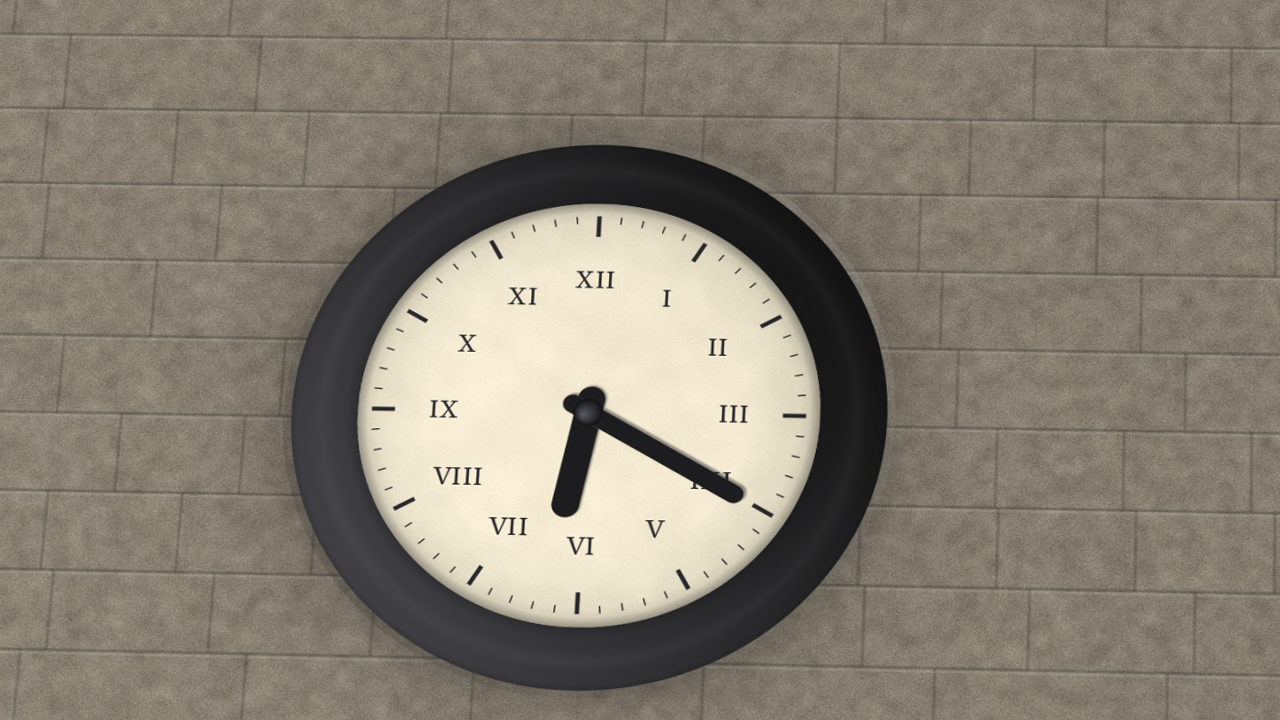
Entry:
h=6 m=20
